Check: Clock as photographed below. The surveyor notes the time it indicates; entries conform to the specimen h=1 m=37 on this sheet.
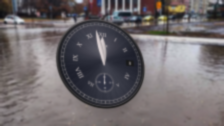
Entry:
h=11 m=58
